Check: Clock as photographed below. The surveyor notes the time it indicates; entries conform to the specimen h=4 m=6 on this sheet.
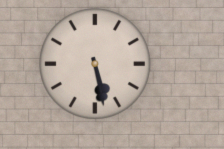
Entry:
h=5 m=28
